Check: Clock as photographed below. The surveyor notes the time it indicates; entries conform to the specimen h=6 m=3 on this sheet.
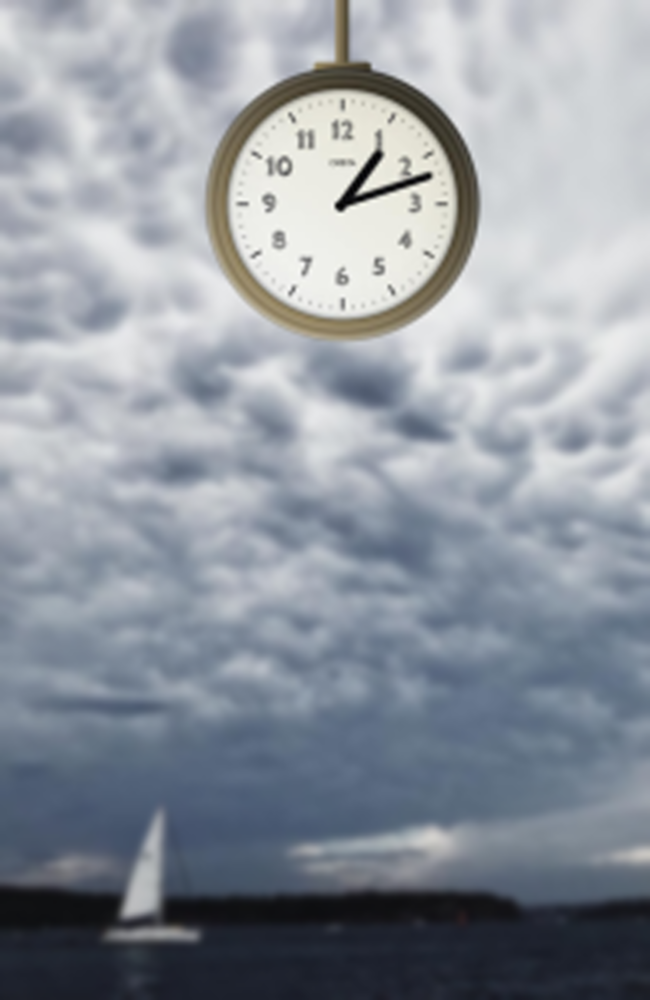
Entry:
h=1 m=12
